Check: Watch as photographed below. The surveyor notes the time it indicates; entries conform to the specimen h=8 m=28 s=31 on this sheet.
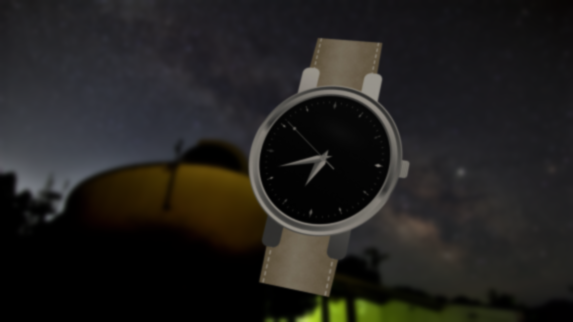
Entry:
h=6 m=41 s=51
